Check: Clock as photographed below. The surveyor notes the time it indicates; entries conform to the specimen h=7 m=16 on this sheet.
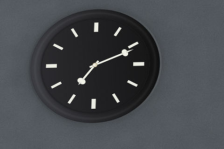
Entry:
h=7 m=11
